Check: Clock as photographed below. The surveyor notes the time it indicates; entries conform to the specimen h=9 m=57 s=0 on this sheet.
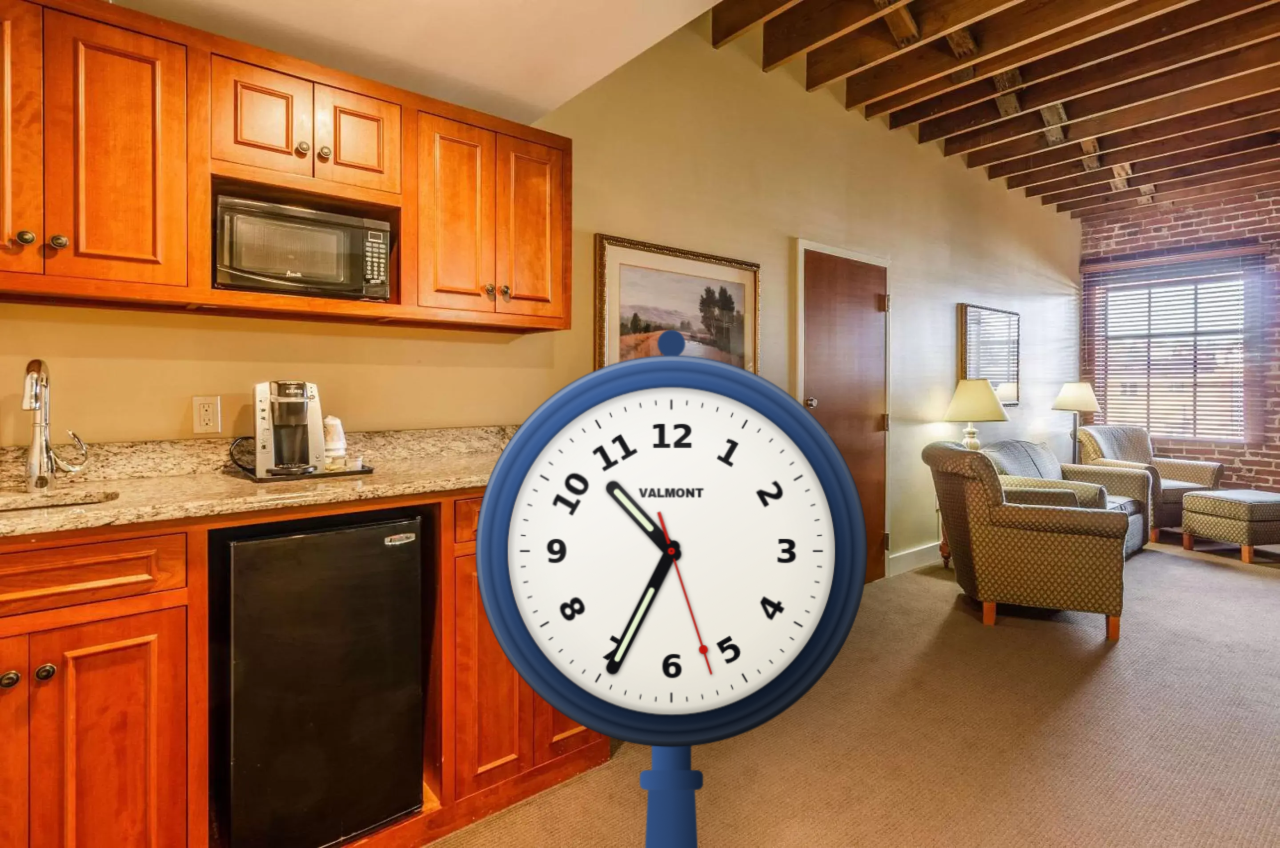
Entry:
h=10 m=34 s=27
